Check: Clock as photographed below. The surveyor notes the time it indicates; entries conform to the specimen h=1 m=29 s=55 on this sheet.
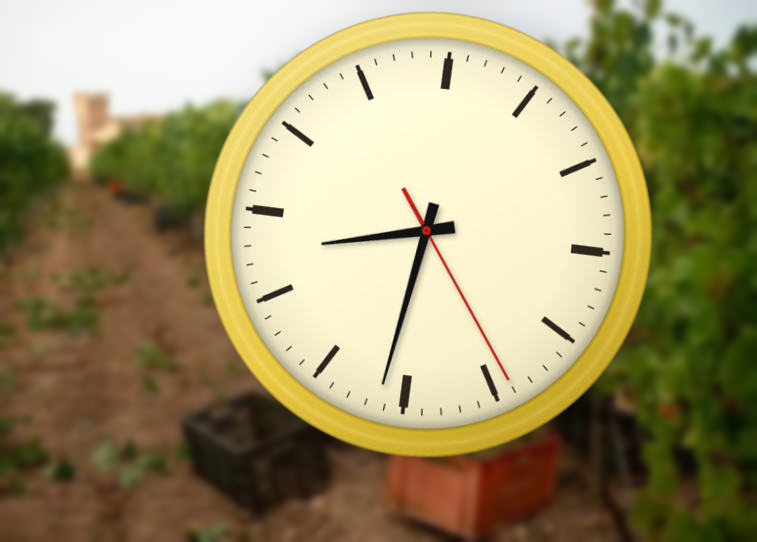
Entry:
h=8 m=31 s=24
